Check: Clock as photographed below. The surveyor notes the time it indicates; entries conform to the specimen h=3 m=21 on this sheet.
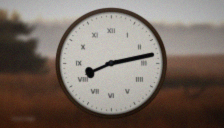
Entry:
h=8 m=13
